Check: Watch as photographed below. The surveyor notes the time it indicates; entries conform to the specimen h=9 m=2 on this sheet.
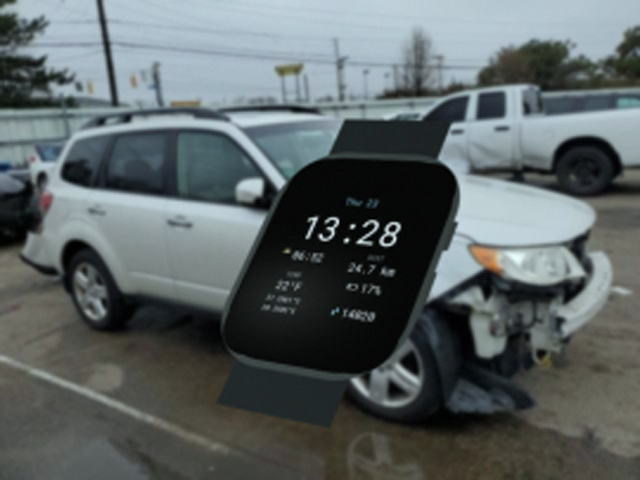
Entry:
h=13 m=28
